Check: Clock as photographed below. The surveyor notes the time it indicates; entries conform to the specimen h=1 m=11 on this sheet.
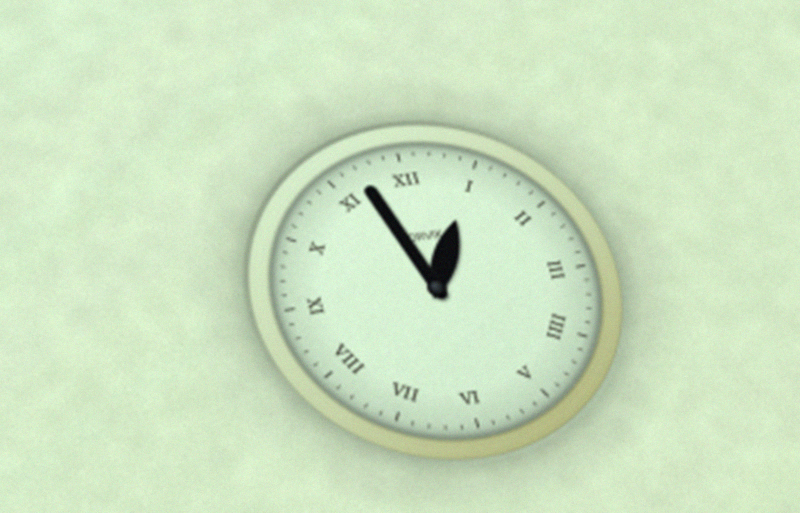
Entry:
h=12 m=57
